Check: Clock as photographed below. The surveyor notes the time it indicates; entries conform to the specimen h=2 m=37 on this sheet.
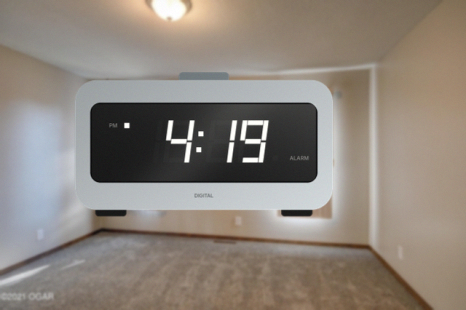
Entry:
h=4 m=19
